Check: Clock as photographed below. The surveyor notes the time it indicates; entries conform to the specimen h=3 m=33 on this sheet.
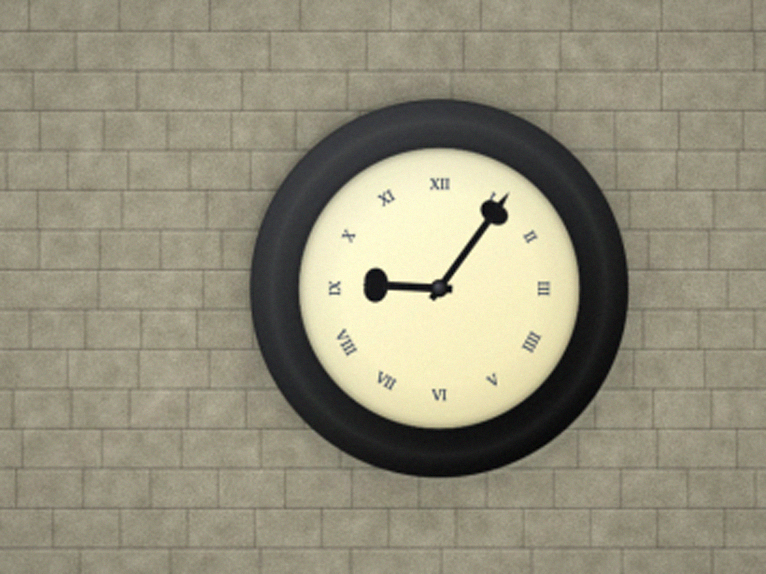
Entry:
h=9 m=6
